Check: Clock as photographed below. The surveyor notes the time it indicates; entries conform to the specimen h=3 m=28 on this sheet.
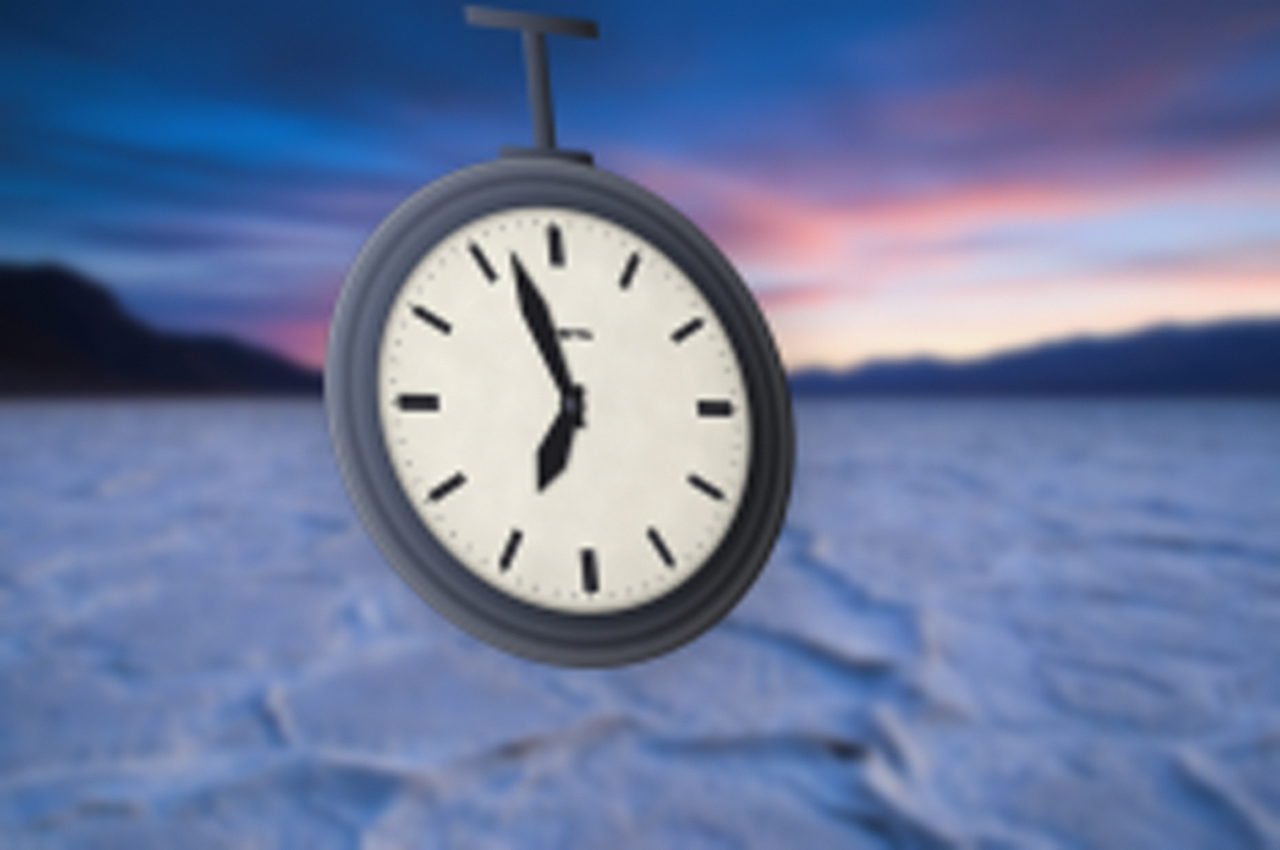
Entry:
h=6 m=57
